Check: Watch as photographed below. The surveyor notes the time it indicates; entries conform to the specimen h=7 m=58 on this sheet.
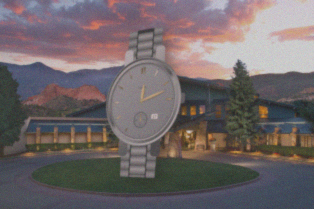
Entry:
h=12 m=12
